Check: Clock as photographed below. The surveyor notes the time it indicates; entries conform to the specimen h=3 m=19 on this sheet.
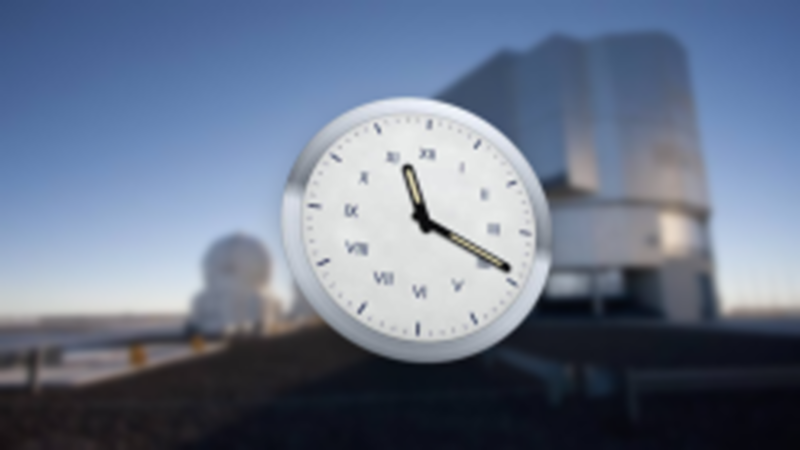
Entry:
h=11 m=19
